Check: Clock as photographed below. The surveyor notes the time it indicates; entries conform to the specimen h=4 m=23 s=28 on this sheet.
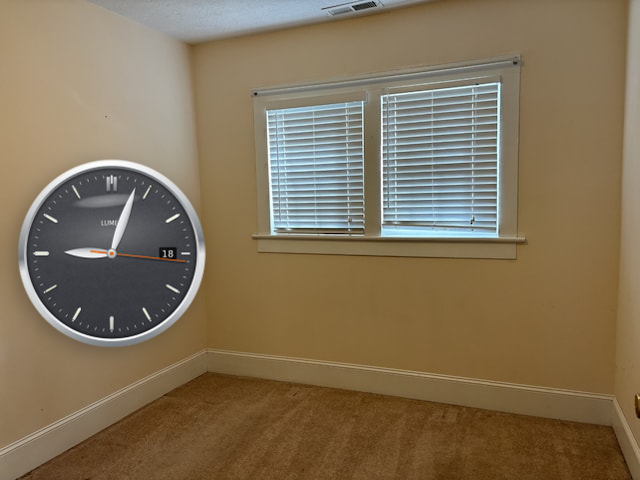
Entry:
h=9 m=3 s=16
